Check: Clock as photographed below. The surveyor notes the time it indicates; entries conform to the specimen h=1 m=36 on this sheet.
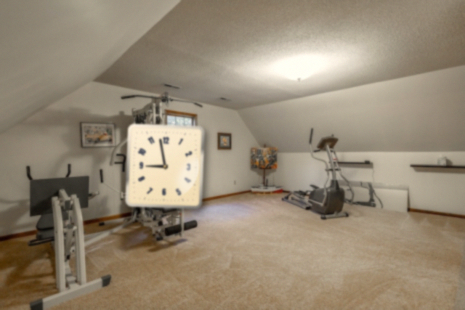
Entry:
h=8 m=58
